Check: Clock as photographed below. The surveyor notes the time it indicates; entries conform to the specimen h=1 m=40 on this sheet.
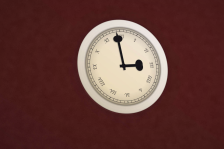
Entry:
h=2 m=59
